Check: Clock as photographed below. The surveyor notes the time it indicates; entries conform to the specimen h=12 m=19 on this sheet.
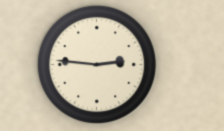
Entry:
h=2 m=46
